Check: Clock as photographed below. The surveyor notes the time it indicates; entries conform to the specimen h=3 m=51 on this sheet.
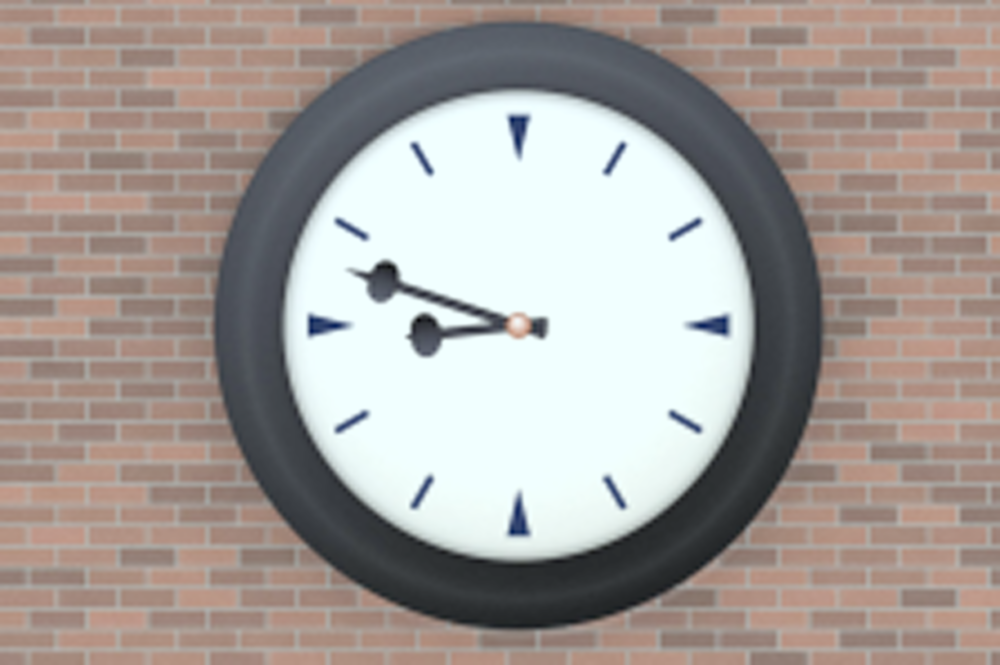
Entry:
h=8 m=48
